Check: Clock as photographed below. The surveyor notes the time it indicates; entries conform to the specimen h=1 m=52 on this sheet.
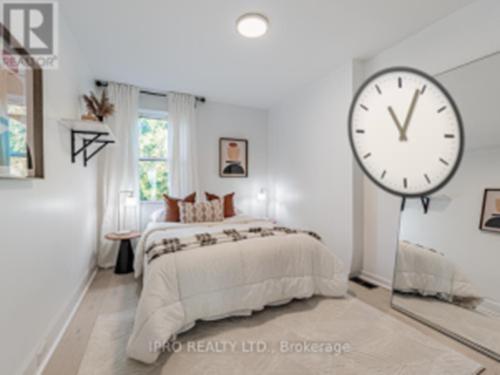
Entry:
h=11 m=4
